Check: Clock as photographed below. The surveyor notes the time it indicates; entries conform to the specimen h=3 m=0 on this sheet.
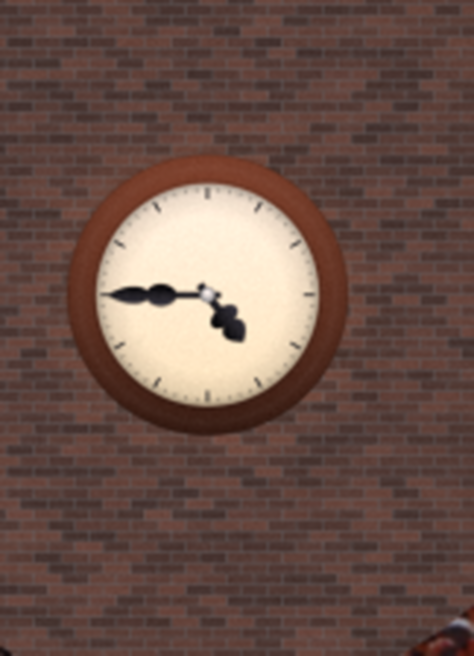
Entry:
h=4 m=45
